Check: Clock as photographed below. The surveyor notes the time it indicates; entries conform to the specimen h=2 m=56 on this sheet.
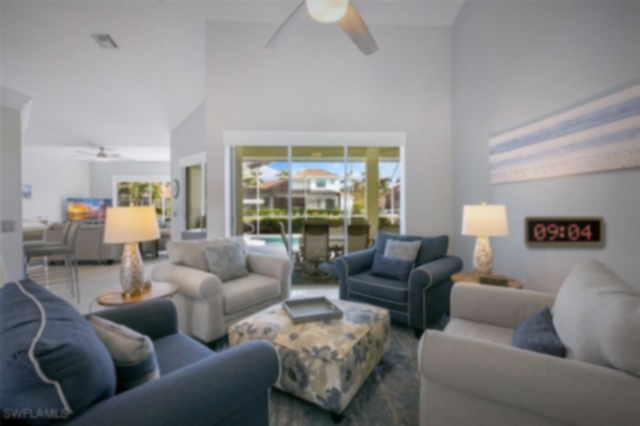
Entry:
h=9 m=4
